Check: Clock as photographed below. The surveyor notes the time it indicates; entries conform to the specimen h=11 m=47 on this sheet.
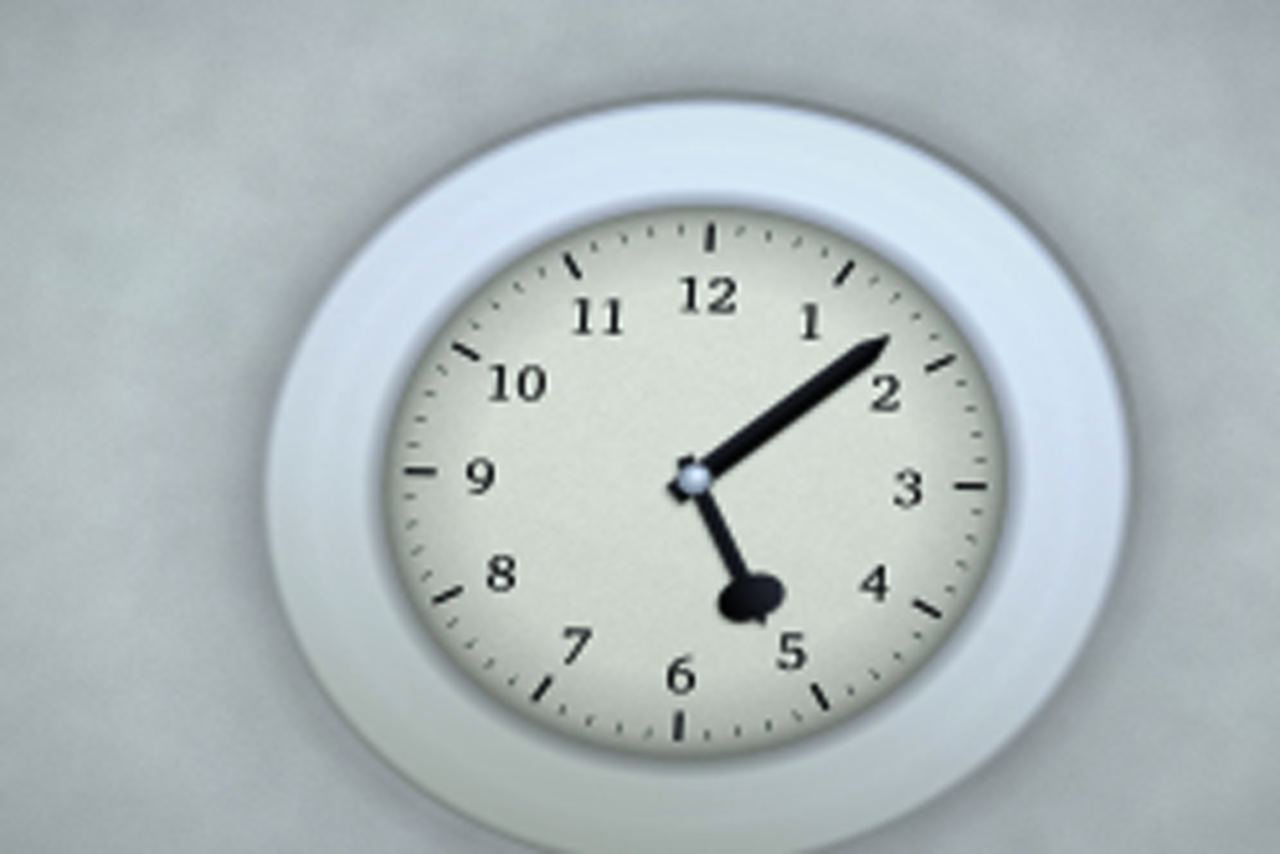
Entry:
h=5 m=8
